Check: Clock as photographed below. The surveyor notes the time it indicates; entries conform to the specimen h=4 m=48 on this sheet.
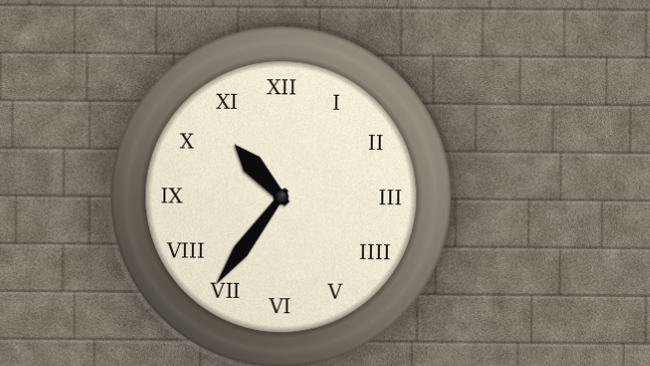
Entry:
h=10 m=36
